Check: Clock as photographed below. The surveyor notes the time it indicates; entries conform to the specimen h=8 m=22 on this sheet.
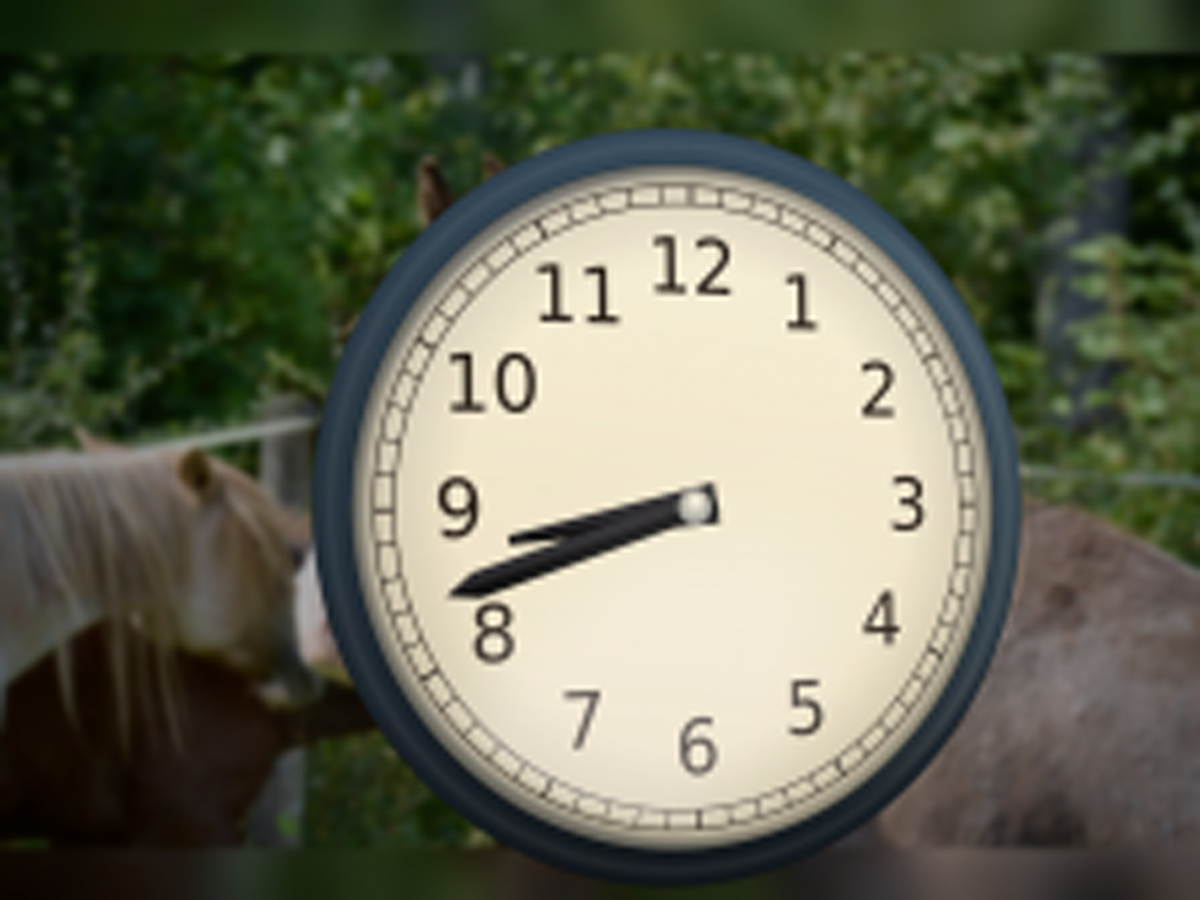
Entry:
h=8 m=42
